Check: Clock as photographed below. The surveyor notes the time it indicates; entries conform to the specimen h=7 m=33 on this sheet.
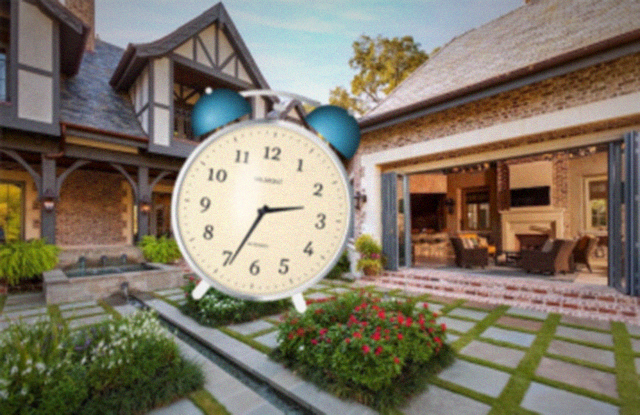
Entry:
h=2 m=34
